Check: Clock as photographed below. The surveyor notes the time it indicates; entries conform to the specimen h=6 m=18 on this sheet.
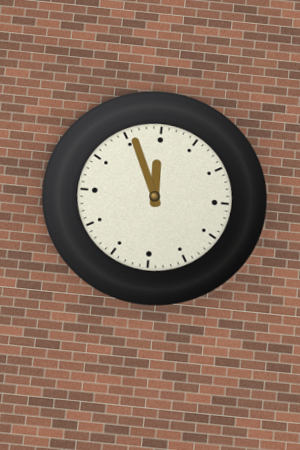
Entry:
h=11 m=56
